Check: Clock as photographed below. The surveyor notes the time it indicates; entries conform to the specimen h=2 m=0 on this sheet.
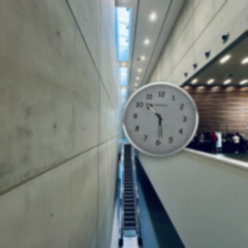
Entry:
h=10 m=29
